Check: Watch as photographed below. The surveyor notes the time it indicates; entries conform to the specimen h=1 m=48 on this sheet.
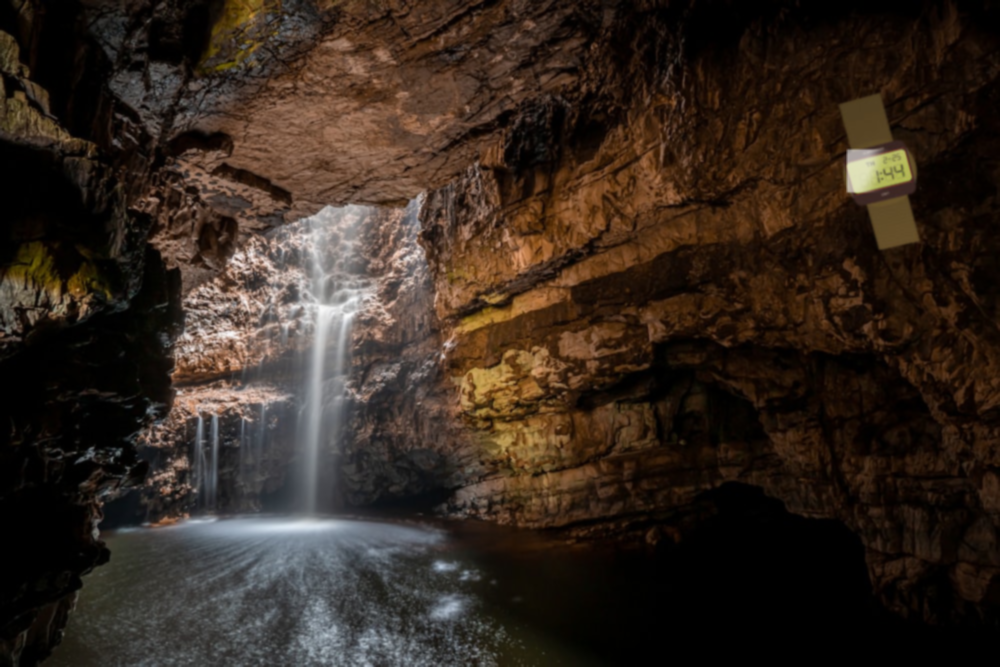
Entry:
h=1 m=44
